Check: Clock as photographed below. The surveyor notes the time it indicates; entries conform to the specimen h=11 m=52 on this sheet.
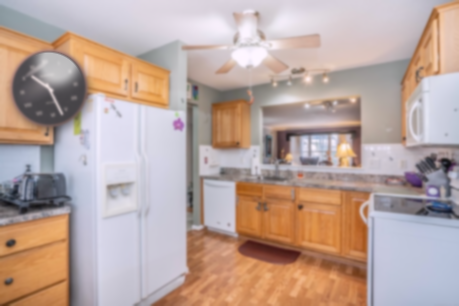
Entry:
h=10 m=27
